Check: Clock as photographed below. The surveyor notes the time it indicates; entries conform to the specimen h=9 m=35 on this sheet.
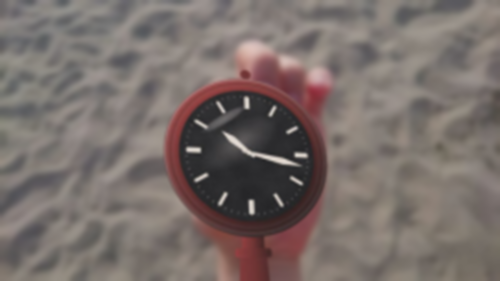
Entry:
h=10 m=17
